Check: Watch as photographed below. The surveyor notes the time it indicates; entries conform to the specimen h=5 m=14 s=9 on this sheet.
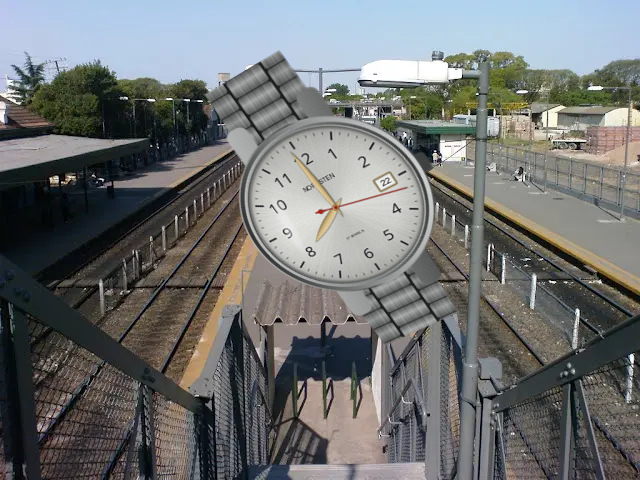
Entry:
h=7 m=59 s=17
